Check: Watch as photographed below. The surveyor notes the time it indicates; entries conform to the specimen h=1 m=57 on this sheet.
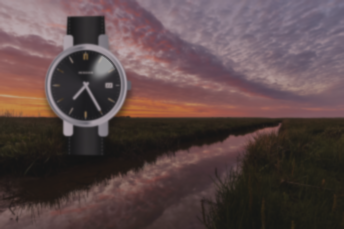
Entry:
h=7 m=25
